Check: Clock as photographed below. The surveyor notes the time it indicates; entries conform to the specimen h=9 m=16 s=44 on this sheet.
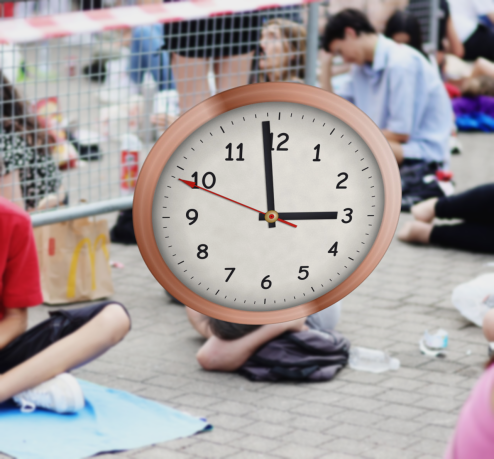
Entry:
h=2 m=58 s=49
